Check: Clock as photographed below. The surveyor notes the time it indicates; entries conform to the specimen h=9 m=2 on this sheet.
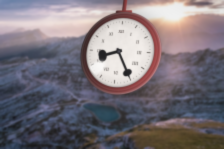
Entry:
h=8 m=25
